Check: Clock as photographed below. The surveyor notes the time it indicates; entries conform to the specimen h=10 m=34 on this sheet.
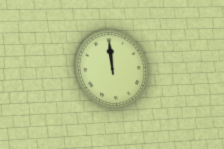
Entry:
h=12 m=0
